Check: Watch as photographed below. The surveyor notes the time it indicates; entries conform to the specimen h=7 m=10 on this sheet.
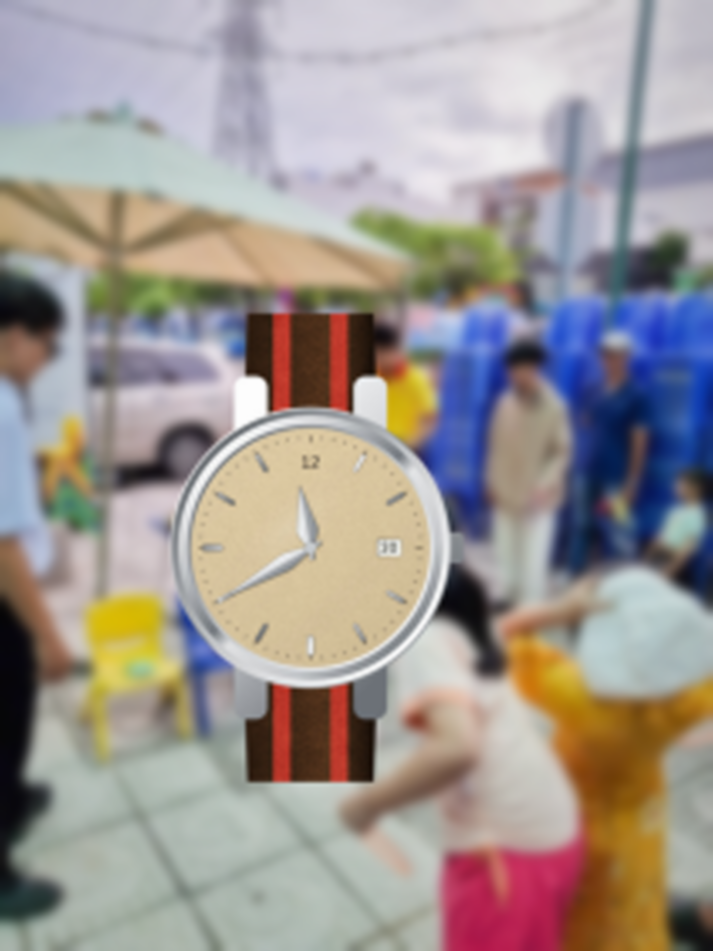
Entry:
h=11 m=40
